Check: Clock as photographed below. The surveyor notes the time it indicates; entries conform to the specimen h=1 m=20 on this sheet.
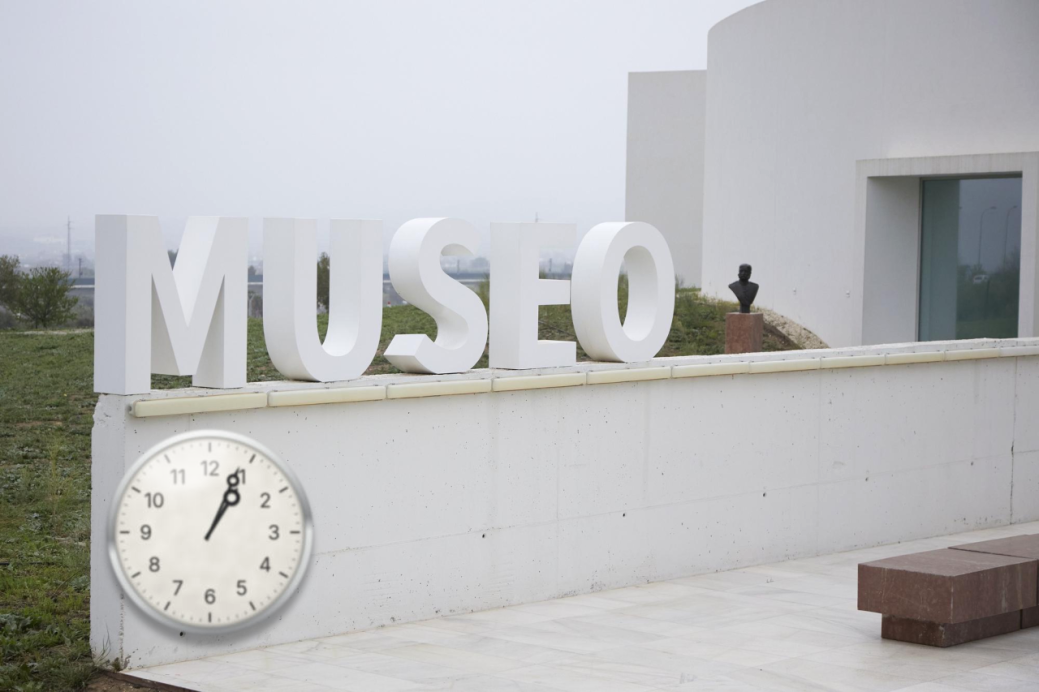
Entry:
h=1 m=4
